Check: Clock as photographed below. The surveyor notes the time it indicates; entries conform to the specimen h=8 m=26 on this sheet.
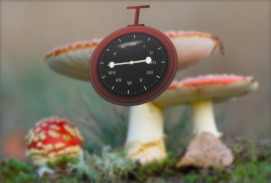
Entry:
h=2 m=44
